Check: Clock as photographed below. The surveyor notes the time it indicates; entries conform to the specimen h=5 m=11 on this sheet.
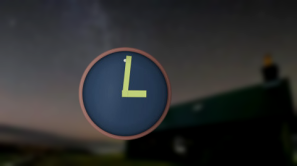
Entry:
h=3 m=1
